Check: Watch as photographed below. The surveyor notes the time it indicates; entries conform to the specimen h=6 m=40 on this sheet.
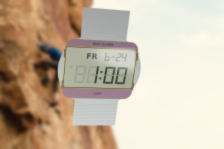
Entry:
h=1 m=0
